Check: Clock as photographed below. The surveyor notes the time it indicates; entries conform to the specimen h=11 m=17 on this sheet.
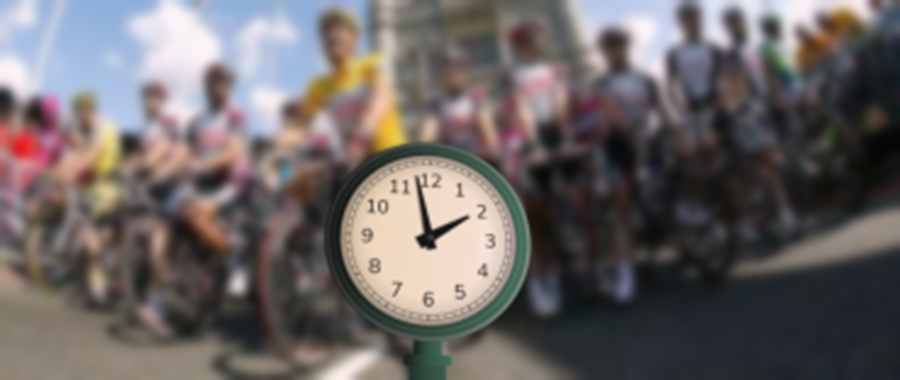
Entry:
h=1 m=58
